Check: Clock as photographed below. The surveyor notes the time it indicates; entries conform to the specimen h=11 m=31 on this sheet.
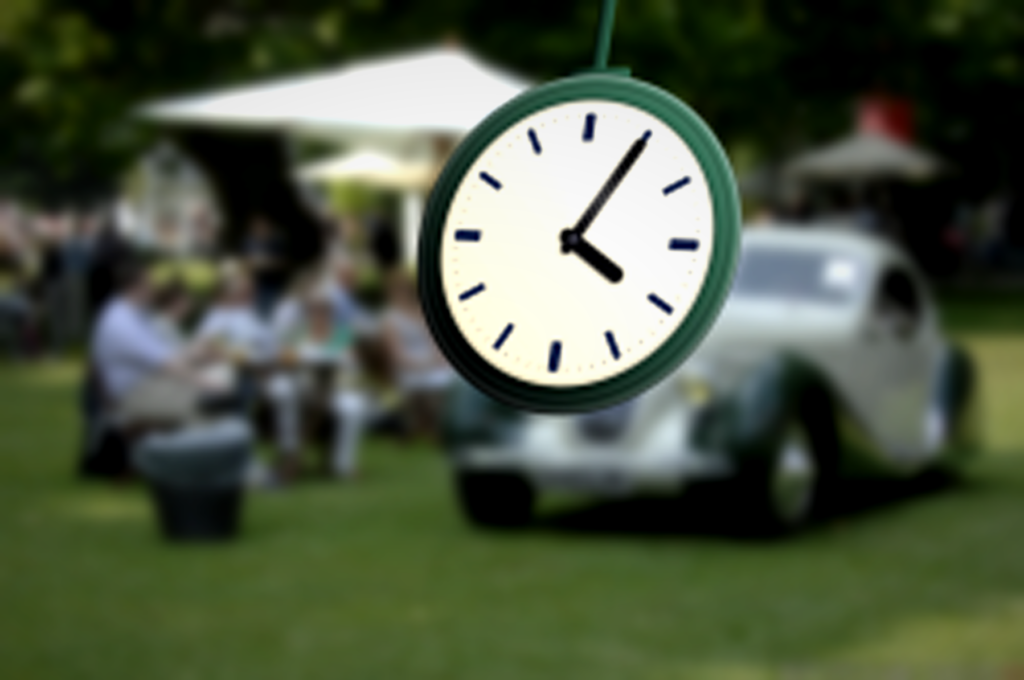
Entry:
h=4 m=5
